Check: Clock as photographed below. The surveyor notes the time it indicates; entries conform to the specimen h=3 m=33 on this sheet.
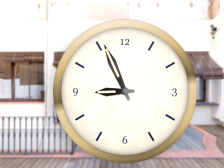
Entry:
h=8 m=56
